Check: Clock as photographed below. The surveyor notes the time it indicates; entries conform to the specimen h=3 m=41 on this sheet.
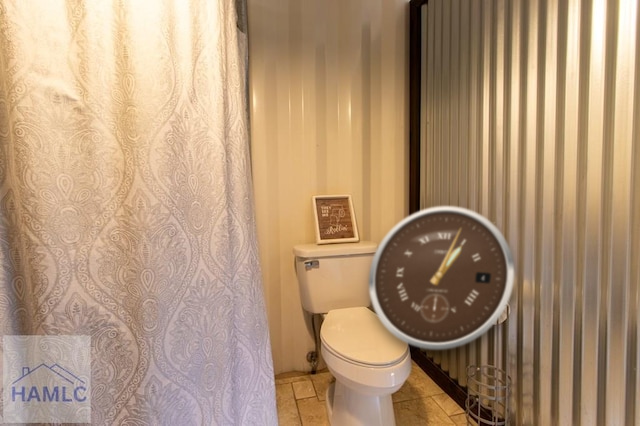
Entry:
h=1 m=3
